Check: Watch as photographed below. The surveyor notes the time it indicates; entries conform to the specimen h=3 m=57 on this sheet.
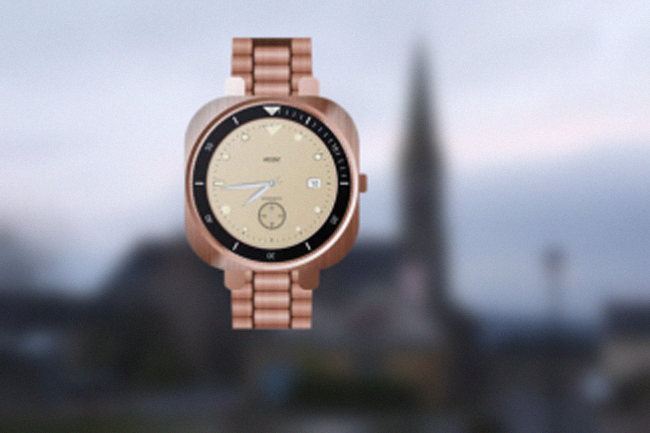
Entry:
h=7 m=44
